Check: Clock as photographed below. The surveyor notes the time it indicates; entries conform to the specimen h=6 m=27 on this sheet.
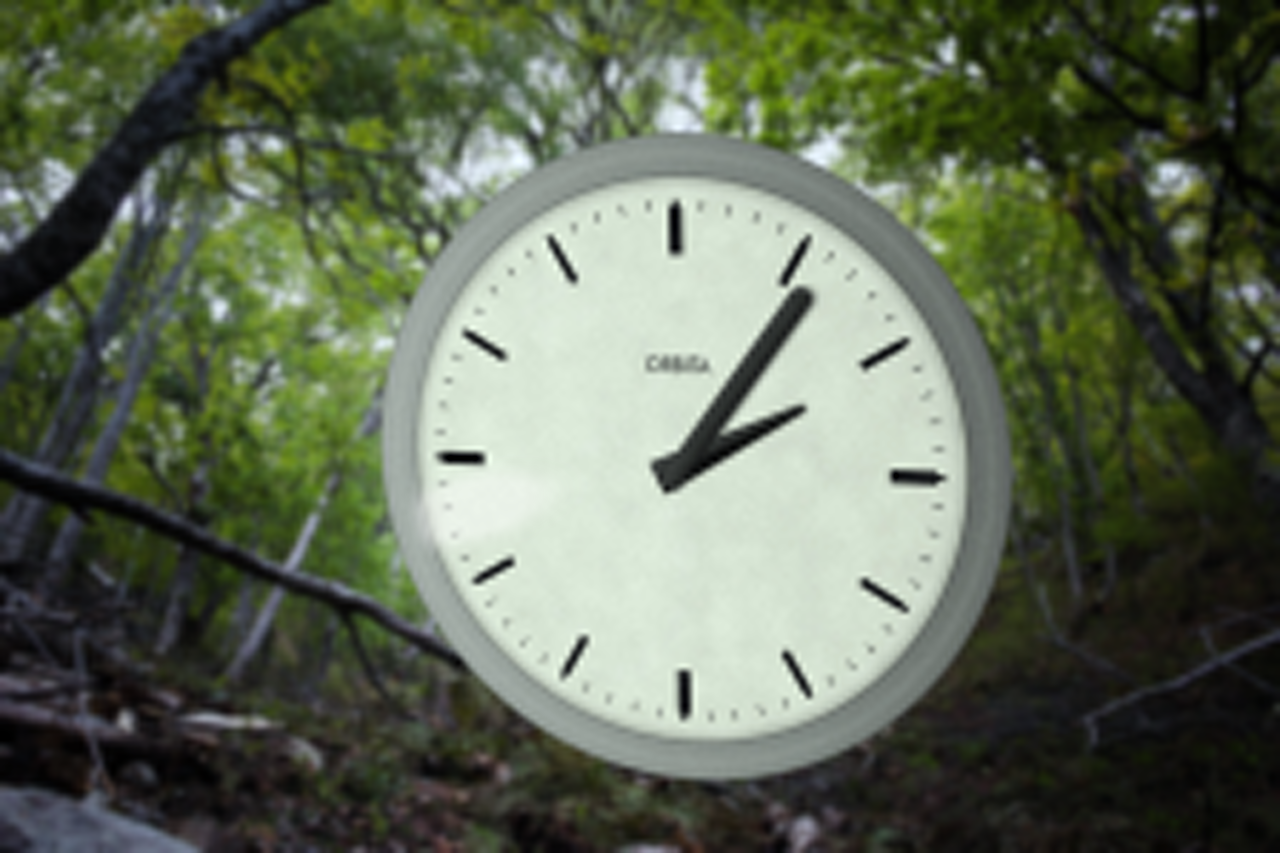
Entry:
h=2 m=6
